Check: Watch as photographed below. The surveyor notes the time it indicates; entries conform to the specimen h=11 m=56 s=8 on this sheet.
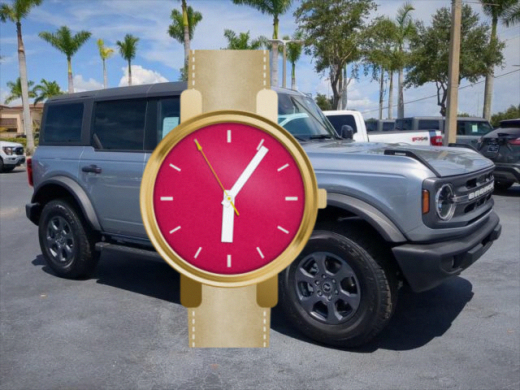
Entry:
h=6 m=5 s=55
